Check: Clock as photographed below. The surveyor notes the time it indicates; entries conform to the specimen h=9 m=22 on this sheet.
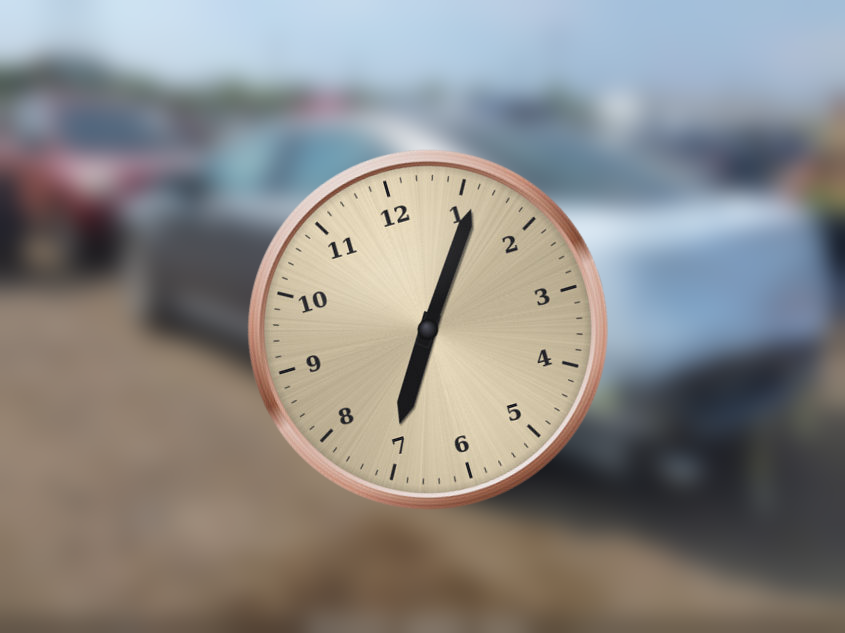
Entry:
h=7 m=6
